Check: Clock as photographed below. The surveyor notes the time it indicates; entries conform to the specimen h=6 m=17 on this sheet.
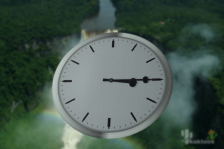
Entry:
h=3 m=15
